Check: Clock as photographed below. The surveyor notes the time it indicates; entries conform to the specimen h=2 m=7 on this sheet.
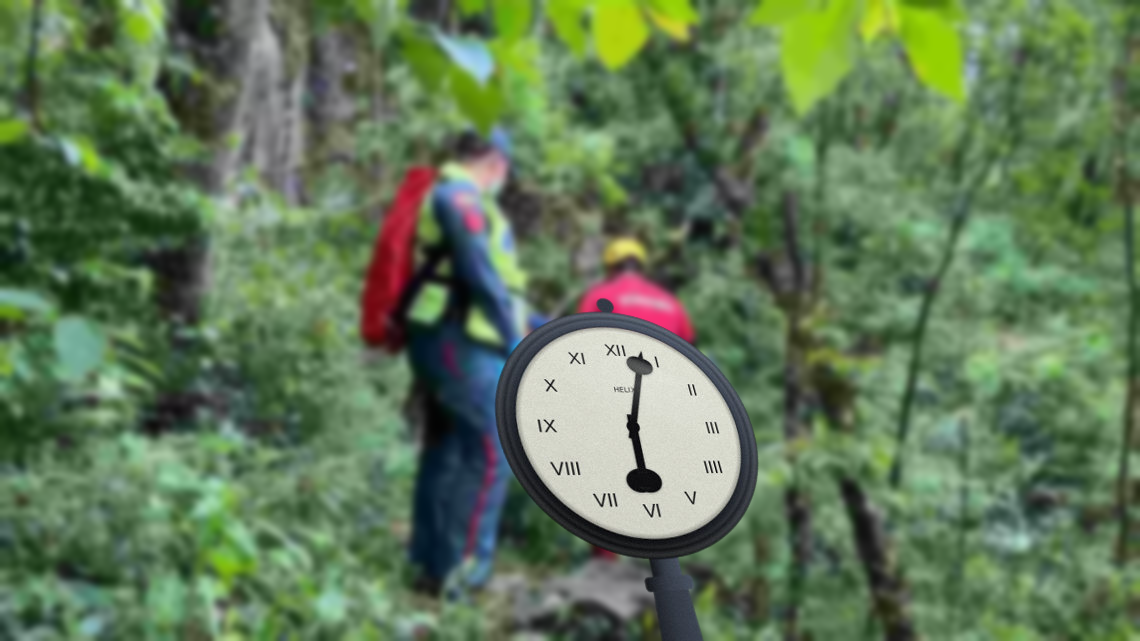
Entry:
h=6 m=3
